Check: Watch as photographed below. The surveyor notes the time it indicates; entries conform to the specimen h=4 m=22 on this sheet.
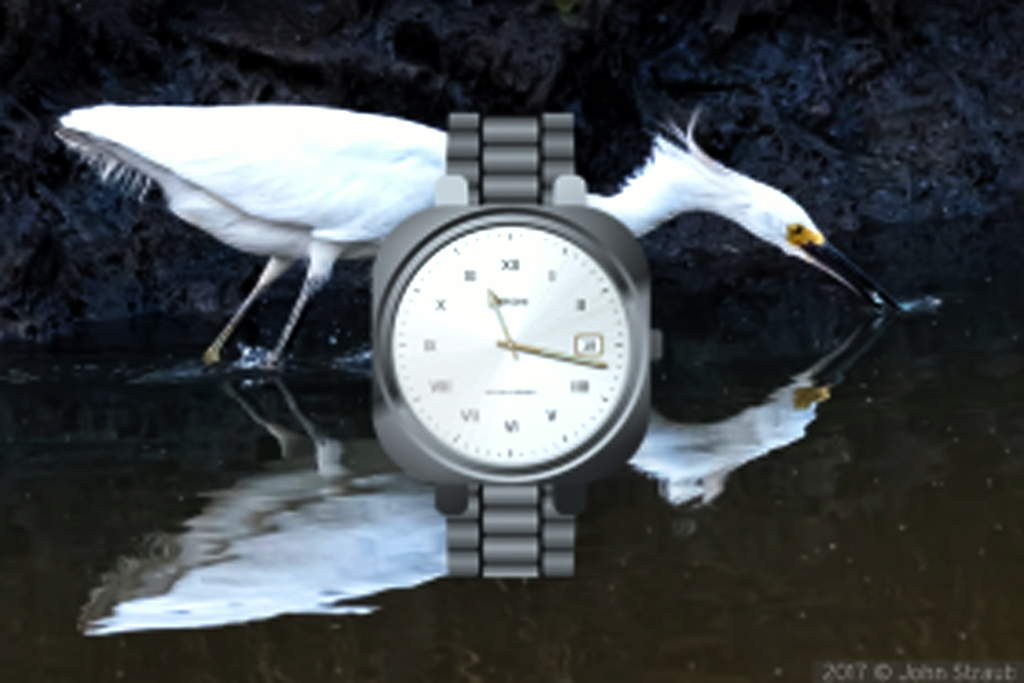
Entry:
h=11 m=17
